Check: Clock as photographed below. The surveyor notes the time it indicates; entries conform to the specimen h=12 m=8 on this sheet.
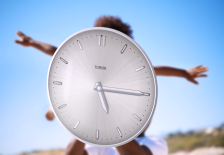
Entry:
h=5 m=15
